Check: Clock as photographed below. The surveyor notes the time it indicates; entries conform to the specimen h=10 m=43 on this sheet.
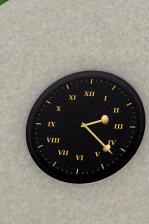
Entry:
h=2 m=22
